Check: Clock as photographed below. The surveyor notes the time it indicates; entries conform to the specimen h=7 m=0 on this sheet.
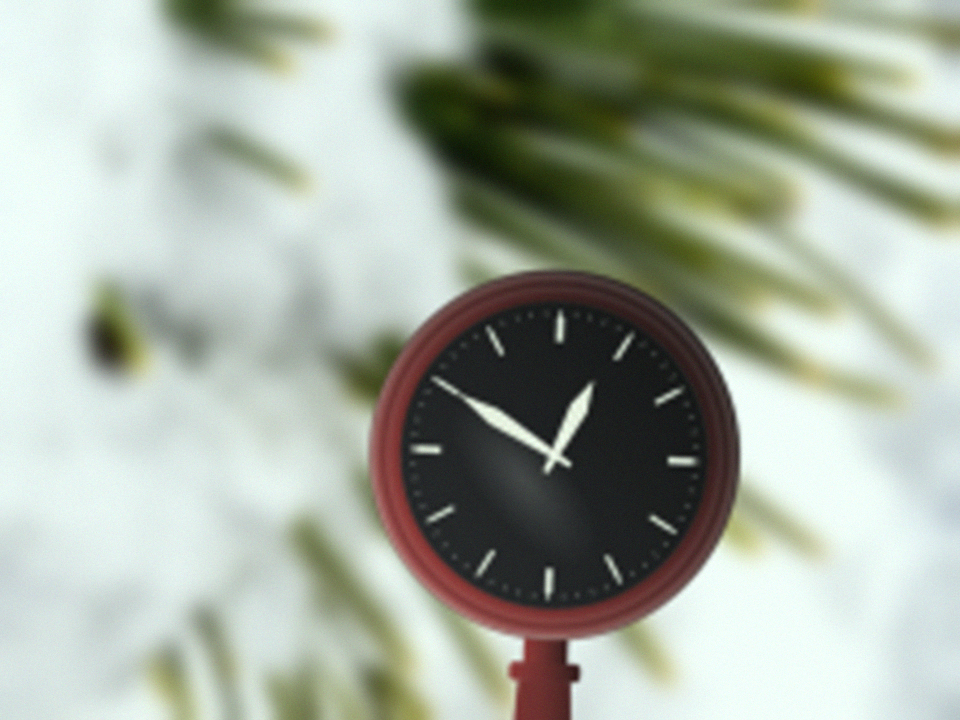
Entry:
h=12 m=50
